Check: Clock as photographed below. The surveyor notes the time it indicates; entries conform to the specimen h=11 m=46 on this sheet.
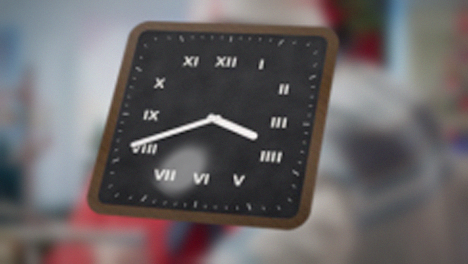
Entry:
h=3 m=41
